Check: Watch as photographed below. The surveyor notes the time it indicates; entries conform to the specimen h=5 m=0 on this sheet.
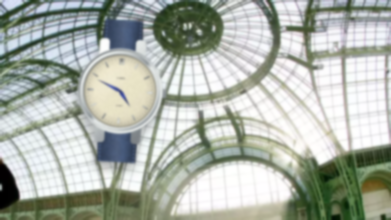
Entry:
h=4 m=49
